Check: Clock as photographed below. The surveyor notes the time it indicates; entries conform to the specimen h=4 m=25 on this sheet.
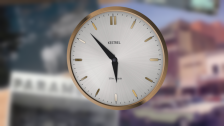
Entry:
h=5 m=53
